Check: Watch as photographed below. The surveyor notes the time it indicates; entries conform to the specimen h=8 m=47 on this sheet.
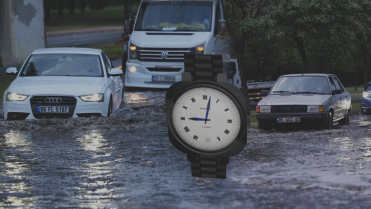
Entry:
h=9 m=2
